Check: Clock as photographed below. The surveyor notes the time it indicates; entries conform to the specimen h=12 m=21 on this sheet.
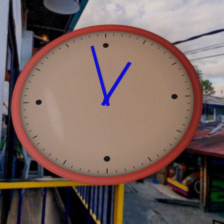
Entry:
h=12 m=58
